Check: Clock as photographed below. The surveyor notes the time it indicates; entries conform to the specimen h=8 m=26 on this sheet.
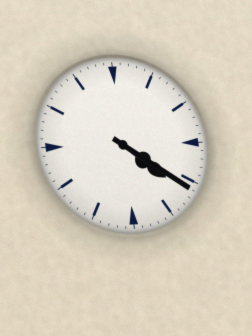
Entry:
h=4 m=21
